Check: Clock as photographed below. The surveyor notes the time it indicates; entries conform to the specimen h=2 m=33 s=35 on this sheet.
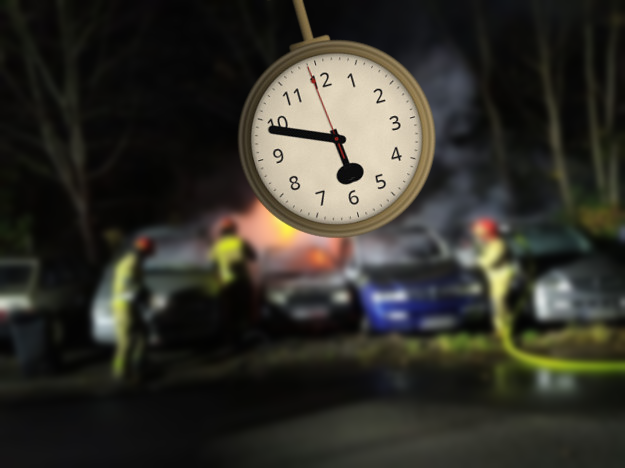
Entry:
h=5 m=48 s=59
